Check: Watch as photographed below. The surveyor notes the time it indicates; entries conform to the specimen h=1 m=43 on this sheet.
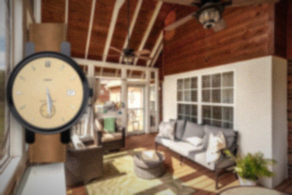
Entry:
h=5 m=29
